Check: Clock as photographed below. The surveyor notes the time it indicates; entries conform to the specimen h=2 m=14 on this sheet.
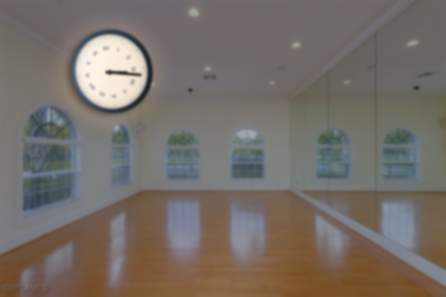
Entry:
h=3 m=17
